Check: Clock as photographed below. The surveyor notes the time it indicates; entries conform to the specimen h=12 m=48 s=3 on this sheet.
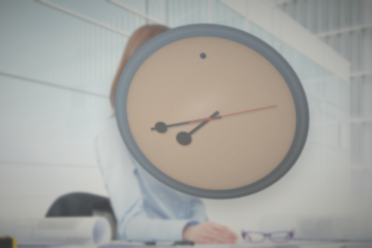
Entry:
h=7 m=43 s=13
